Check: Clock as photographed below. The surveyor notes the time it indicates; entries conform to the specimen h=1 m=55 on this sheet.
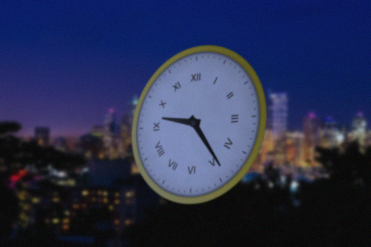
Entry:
h=9 m=24
